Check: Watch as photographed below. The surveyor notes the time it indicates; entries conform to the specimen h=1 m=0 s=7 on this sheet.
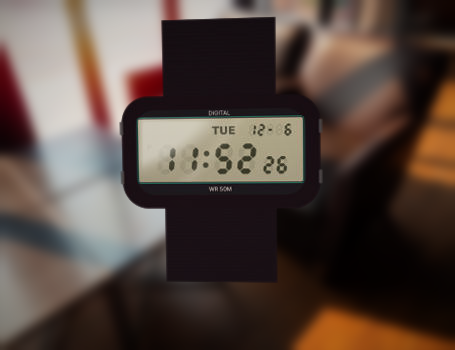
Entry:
h=11 m=52 s=26
